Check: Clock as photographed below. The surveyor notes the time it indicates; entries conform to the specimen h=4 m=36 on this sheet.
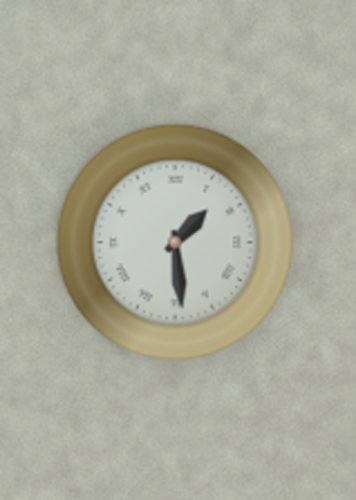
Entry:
h=1 m=29
